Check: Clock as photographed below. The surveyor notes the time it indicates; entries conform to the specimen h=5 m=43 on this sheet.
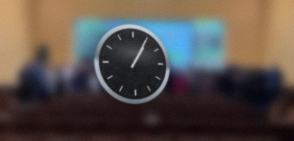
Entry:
h=1 m=5
